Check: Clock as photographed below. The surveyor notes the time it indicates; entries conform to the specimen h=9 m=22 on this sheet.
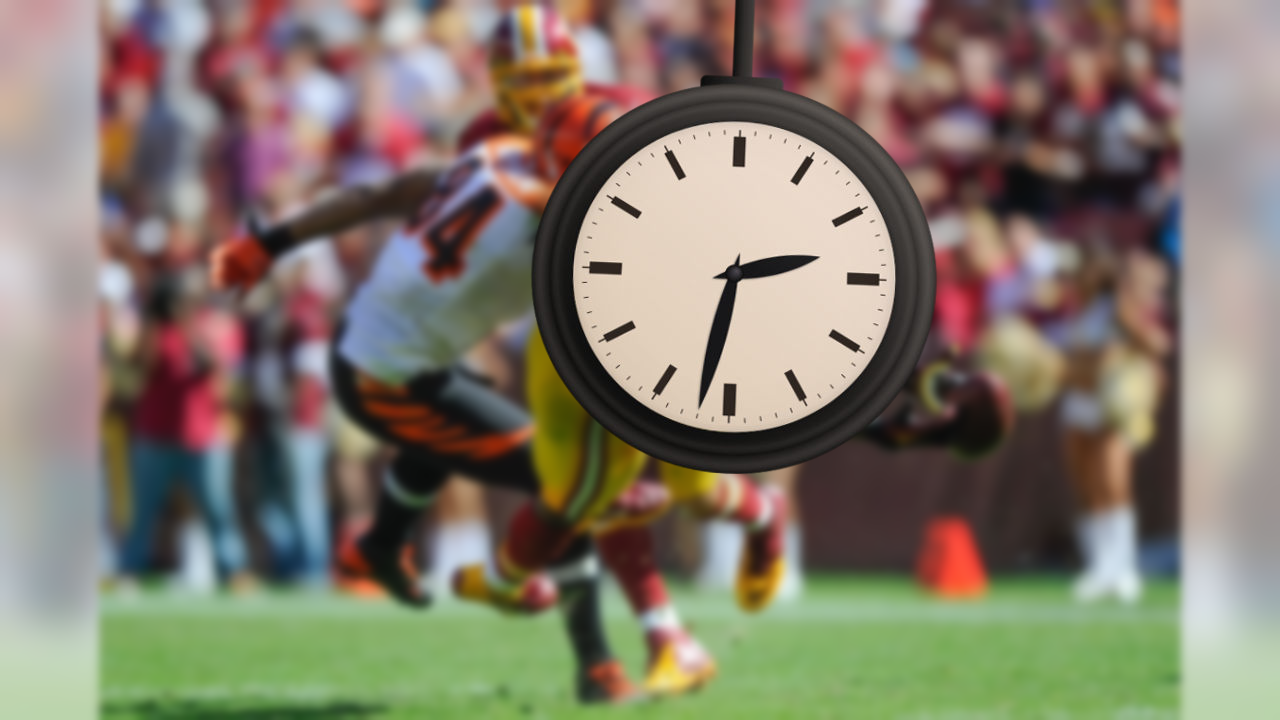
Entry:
h=2 m=32
